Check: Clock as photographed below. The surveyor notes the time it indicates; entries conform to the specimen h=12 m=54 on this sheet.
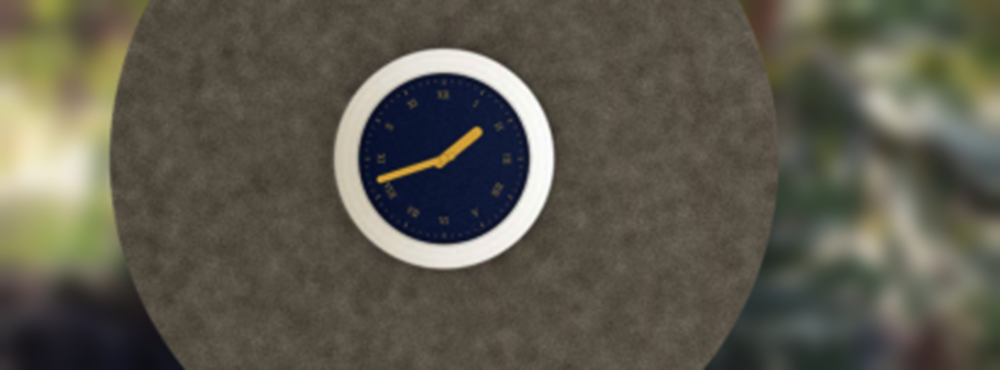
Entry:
h=1 m=42
